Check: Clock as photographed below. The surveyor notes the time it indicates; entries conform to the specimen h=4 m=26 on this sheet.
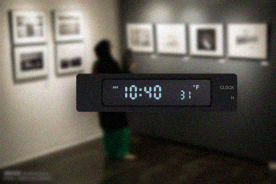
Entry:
h=10 m=40
